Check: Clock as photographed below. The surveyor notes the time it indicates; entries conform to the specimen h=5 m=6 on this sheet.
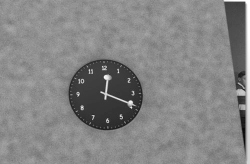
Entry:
h=12 m=19
